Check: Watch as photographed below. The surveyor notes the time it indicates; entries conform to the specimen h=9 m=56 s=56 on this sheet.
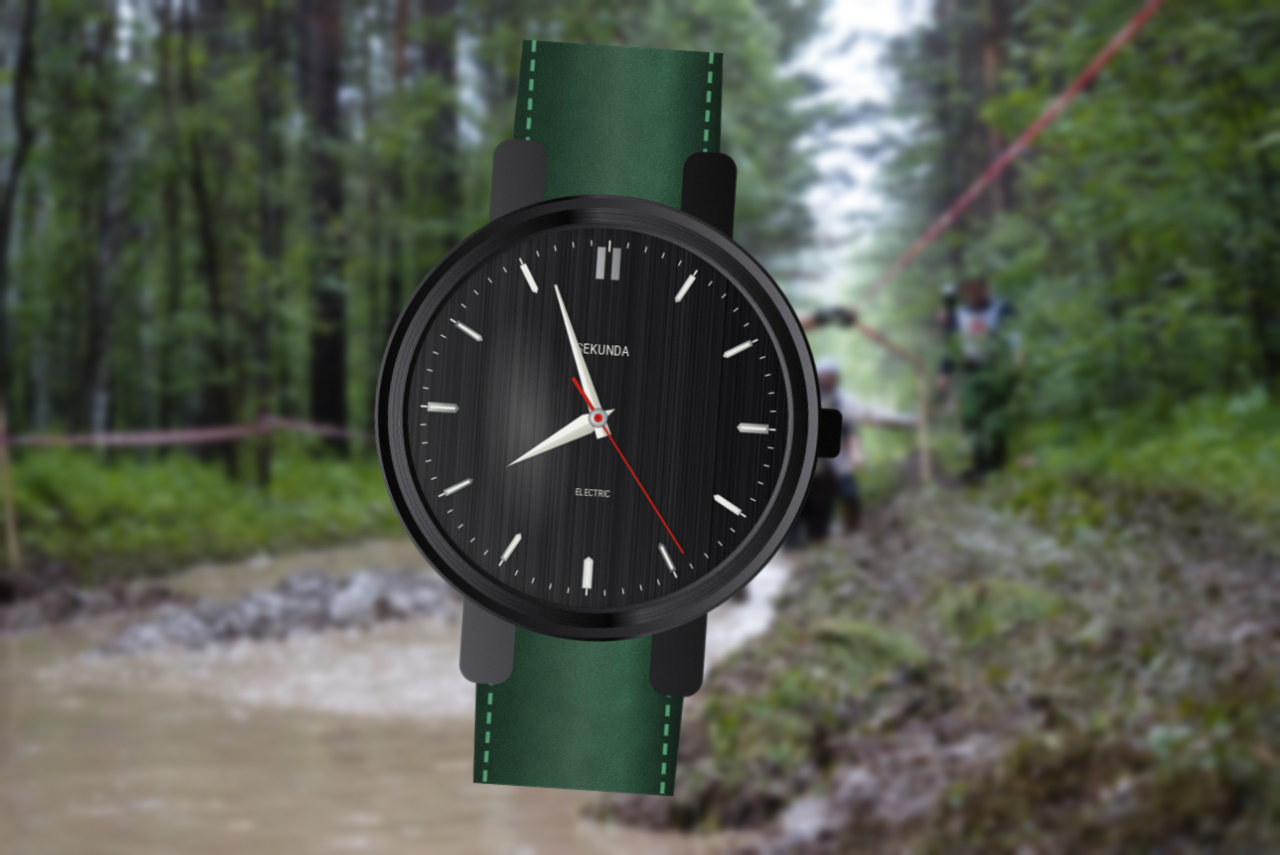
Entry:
h=7 m=56 s=24
